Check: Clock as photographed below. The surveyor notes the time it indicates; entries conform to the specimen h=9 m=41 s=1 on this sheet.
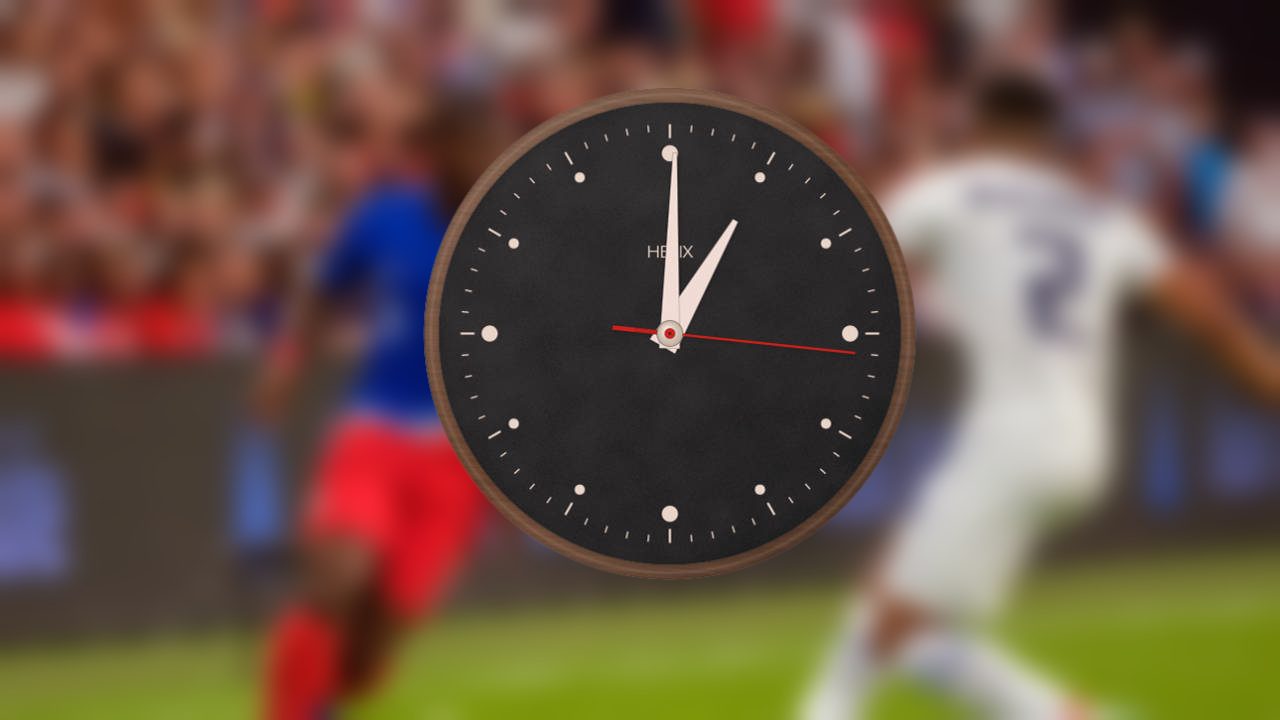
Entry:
h=1 m=0 s=16
